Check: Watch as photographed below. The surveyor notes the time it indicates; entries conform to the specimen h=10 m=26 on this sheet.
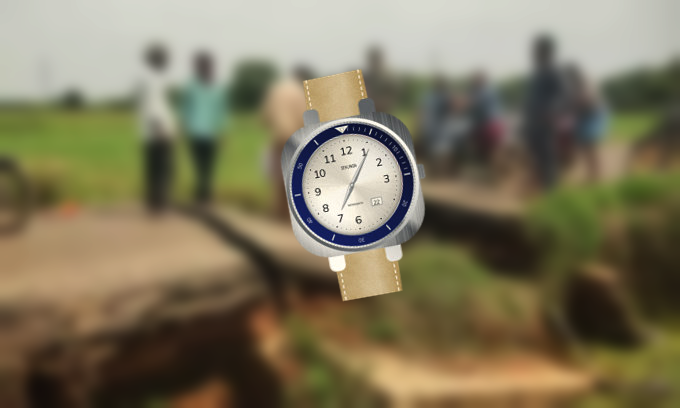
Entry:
h=7 m=6
